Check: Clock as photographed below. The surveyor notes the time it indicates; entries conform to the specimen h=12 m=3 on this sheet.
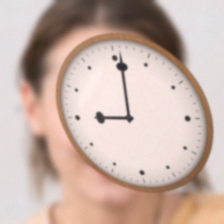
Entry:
h=9 m=1
